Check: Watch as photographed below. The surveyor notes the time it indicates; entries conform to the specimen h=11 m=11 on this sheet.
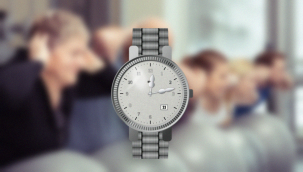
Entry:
h=12 m=13
